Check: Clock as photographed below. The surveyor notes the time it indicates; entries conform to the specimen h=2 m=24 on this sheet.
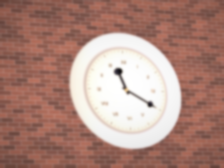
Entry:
h=11 m=20
